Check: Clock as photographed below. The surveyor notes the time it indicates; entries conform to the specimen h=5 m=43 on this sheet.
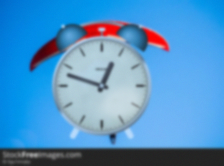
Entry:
h=12 m=48
